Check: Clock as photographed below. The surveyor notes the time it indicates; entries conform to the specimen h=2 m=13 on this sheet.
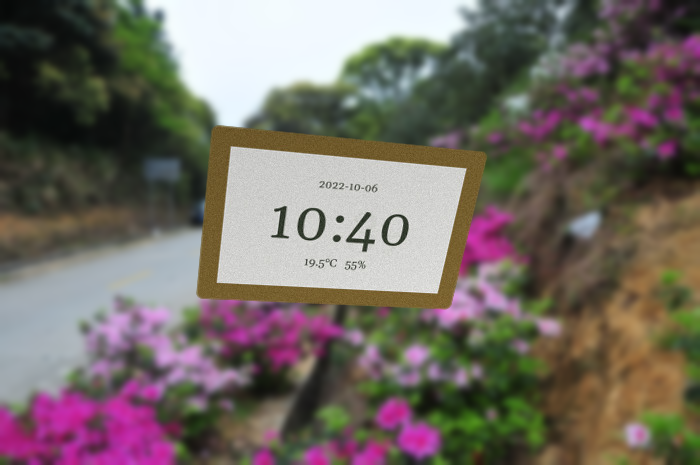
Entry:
h=10 m=40
